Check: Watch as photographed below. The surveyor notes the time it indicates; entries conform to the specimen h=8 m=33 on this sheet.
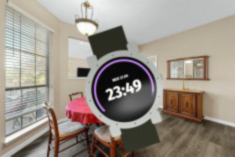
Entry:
h=23 m=49
